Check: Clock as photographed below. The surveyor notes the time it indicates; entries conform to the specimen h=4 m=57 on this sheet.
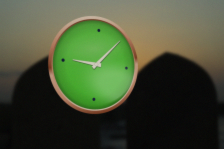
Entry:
h=9 m=7
